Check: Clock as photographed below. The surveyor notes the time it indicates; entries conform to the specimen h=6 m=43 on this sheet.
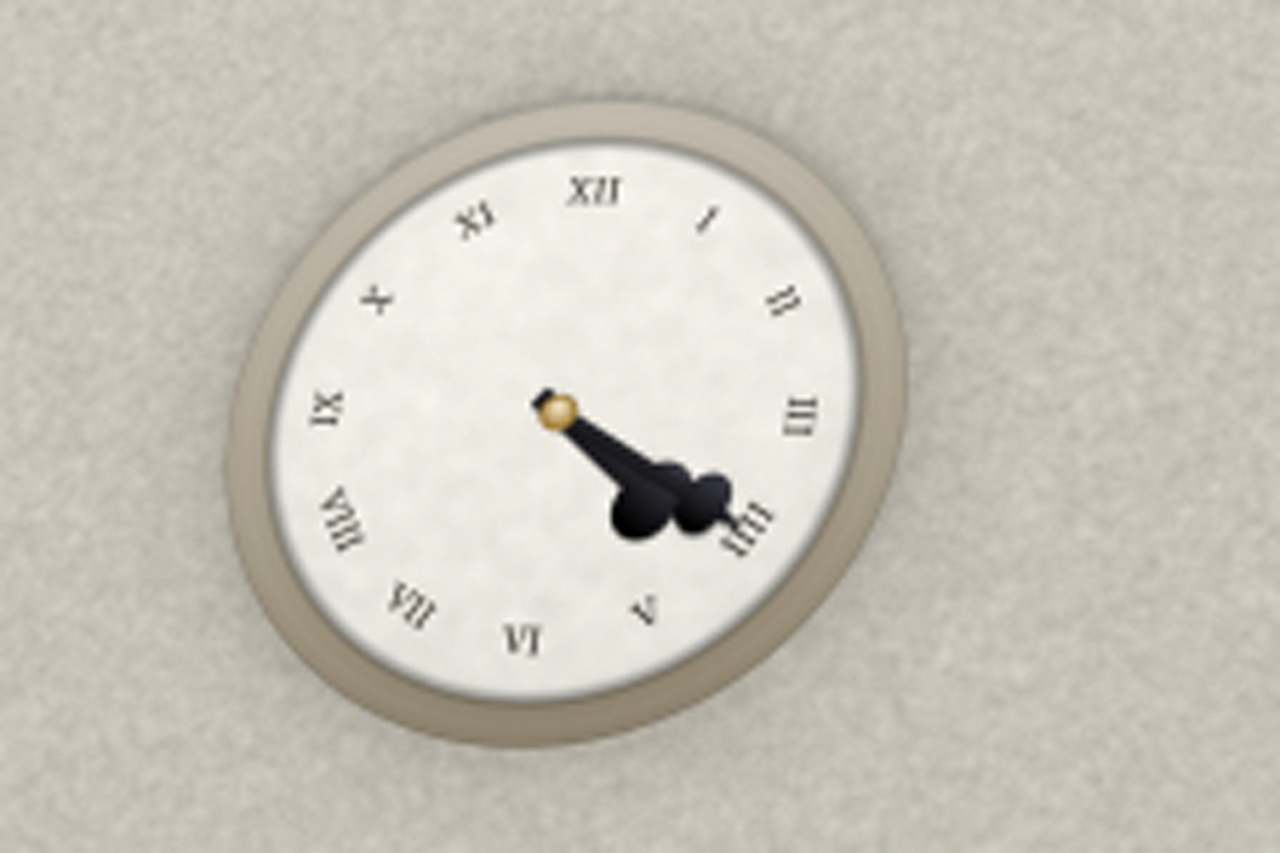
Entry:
h=4 m=20
